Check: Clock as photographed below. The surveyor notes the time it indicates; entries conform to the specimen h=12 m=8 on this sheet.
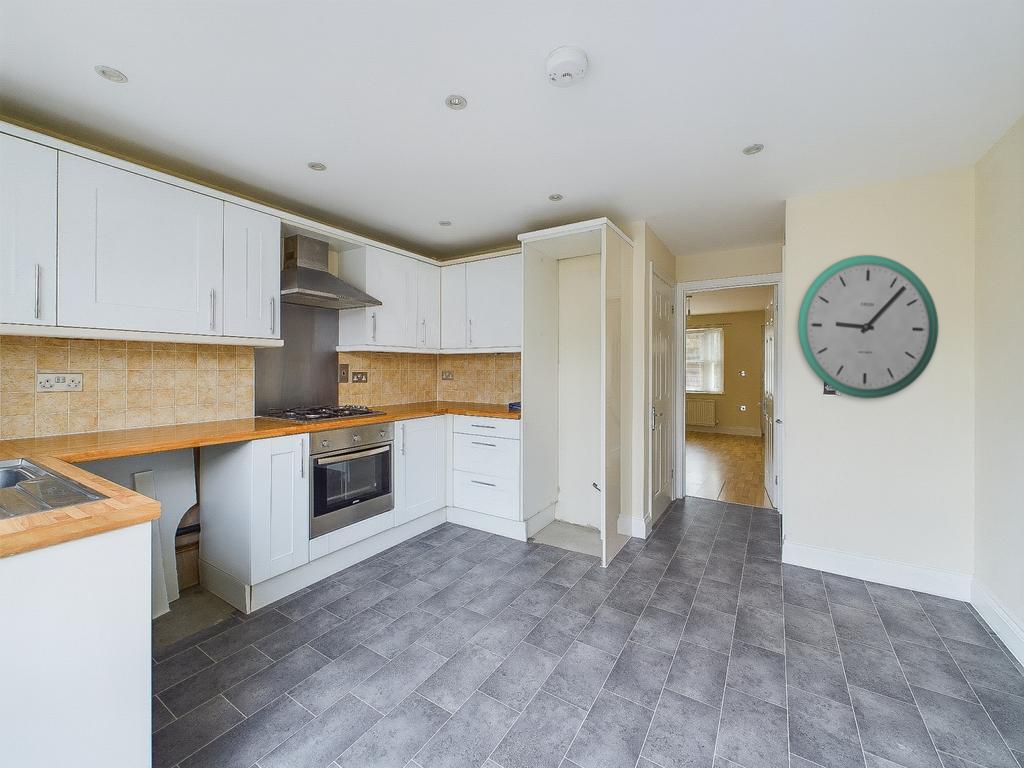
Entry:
h=9 m=7
